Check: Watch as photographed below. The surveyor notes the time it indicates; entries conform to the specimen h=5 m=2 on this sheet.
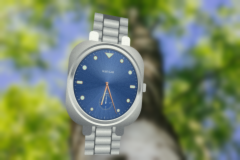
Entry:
h=6 m=26
